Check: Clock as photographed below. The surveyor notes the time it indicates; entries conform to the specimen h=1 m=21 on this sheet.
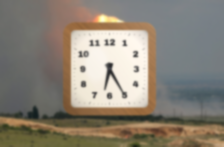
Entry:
h=6 m=25
